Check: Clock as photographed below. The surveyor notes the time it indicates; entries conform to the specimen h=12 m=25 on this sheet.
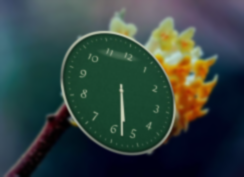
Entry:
h=5 m=28
